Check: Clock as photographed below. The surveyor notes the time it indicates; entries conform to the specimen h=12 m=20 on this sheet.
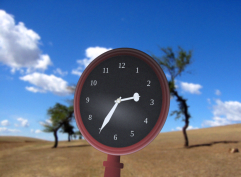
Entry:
h=2 m=35
